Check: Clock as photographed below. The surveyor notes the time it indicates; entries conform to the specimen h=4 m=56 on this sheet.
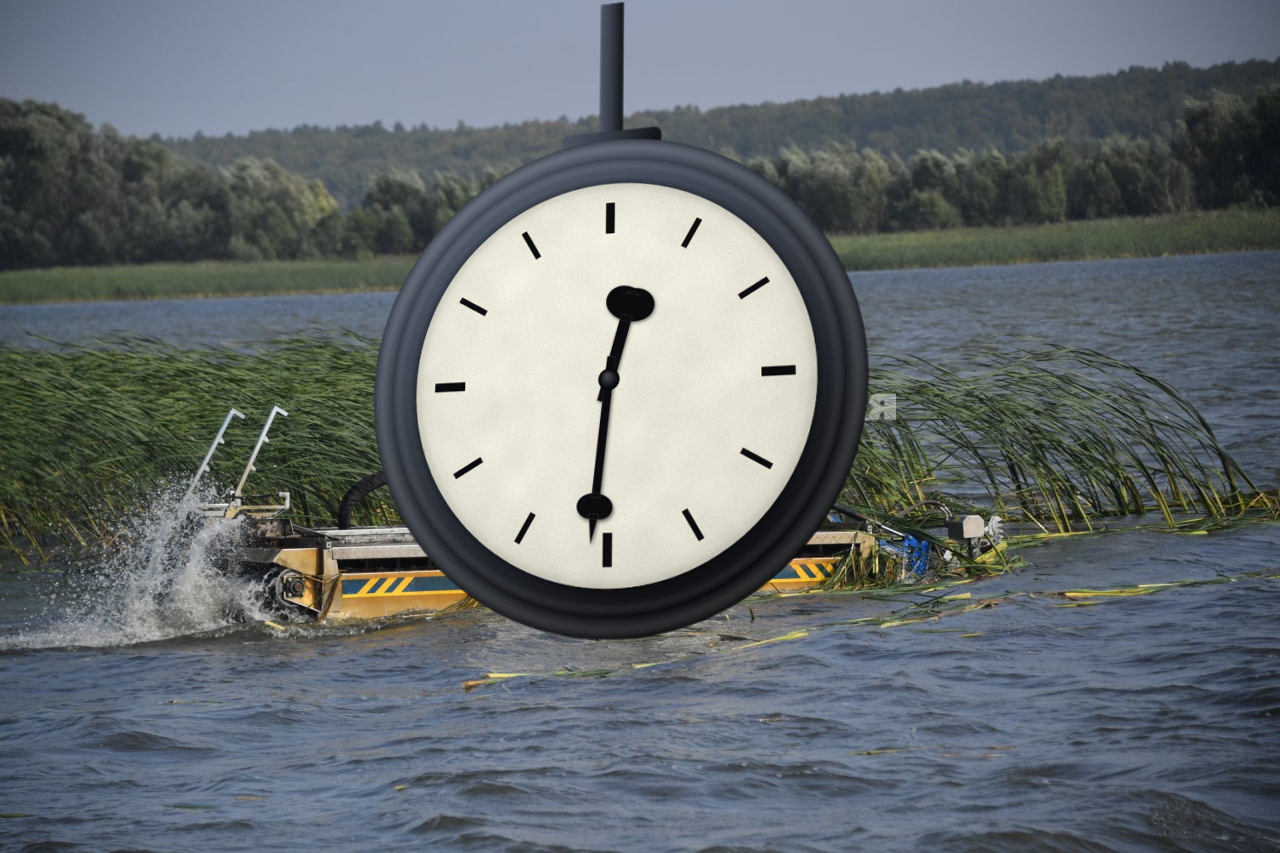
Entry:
h=12 m=31
